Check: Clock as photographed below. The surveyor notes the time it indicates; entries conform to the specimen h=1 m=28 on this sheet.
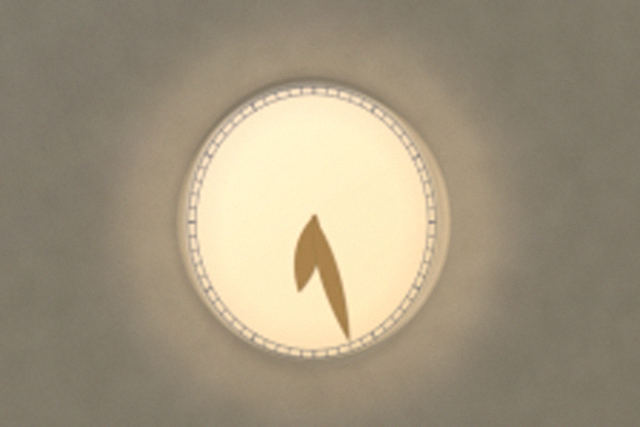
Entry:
h=6 m=27
